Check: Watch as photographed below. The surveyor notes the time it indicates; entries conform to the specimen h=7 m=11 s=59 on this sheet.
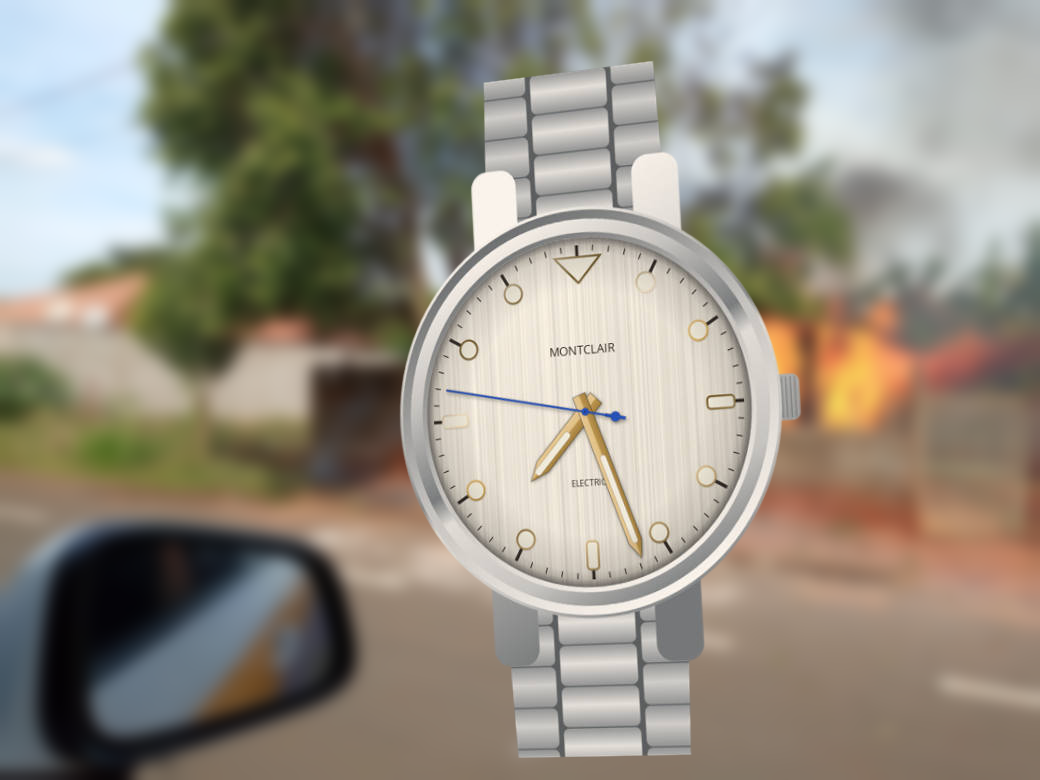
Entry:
h=7 m=26 s=47
